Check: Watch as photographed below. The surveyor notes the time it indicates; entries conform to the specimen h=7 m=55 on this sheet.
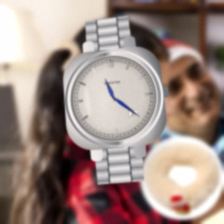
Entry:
h=11 m=22
